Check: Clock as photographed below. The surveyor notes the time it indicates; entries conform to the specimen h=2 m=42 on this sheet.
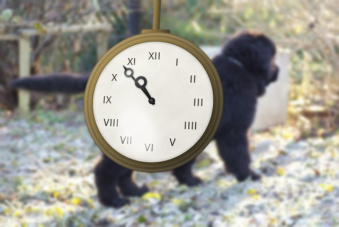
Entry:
h=10 m=53
